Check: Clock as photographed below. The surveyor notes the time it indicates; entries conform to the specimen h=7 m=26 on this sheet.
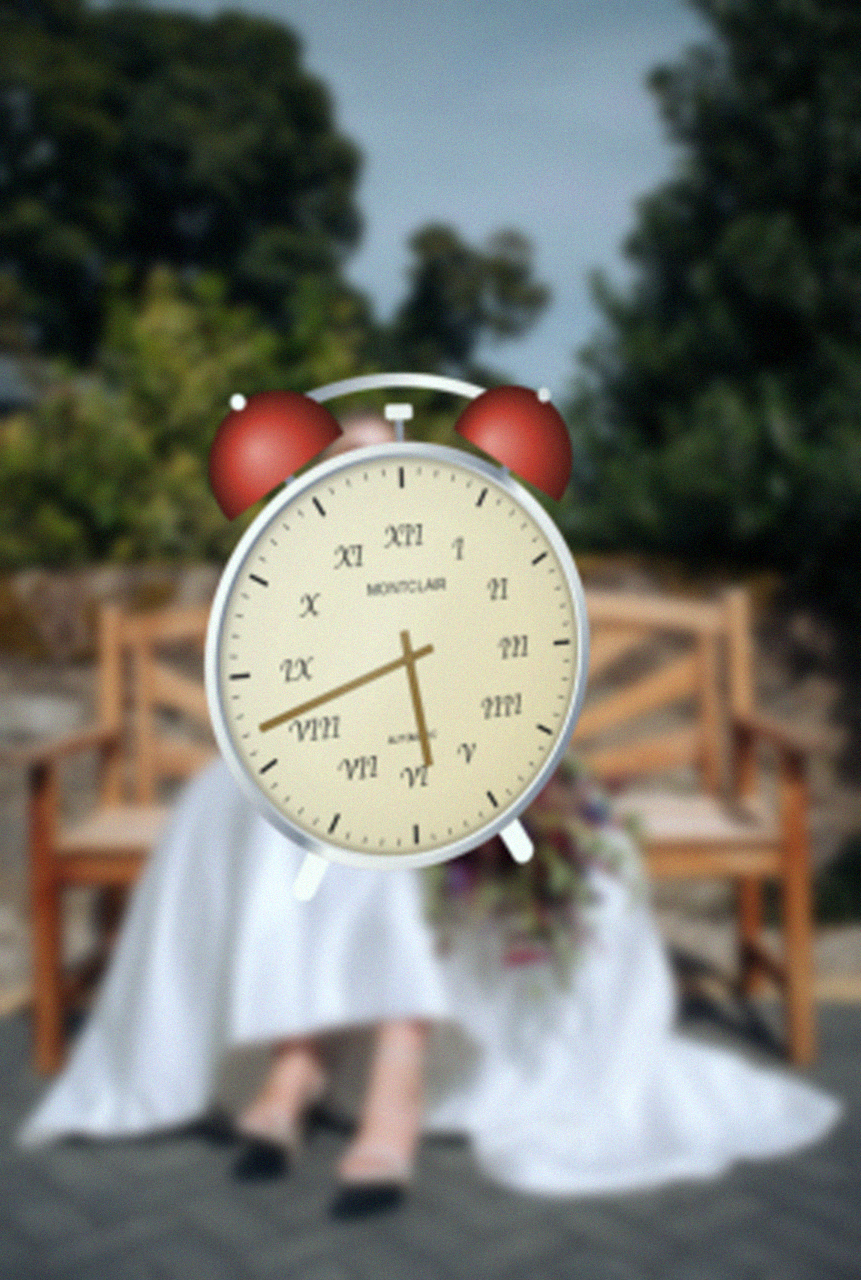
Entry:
h=5 m=42
